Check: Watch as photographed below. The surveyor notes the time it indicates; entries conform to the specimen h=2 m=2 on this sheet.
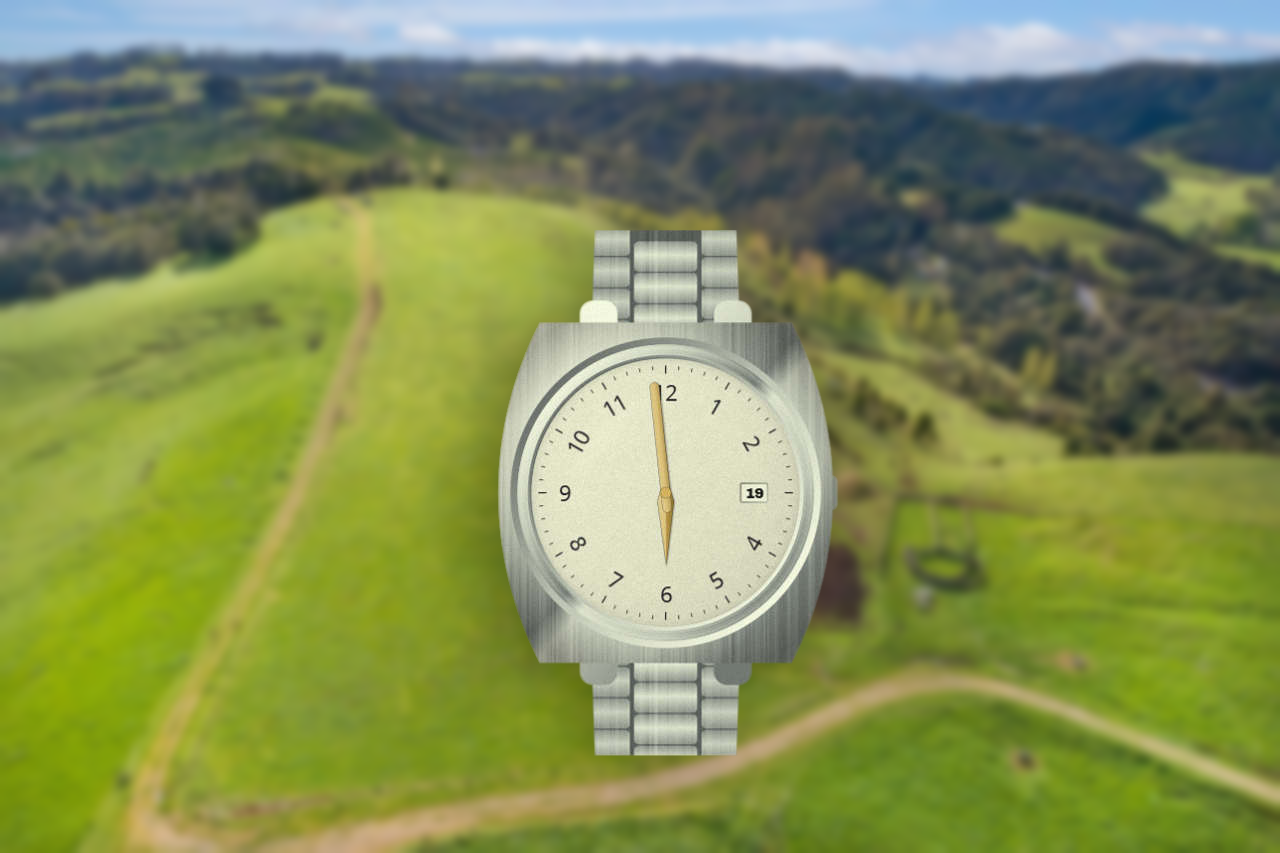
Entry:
h=5 m=59
